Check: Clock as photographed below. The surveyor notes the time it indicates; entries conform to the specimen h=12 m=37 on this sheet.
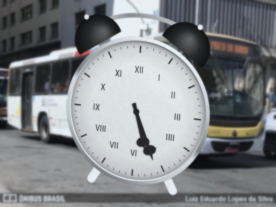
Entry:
h=5 m=26
